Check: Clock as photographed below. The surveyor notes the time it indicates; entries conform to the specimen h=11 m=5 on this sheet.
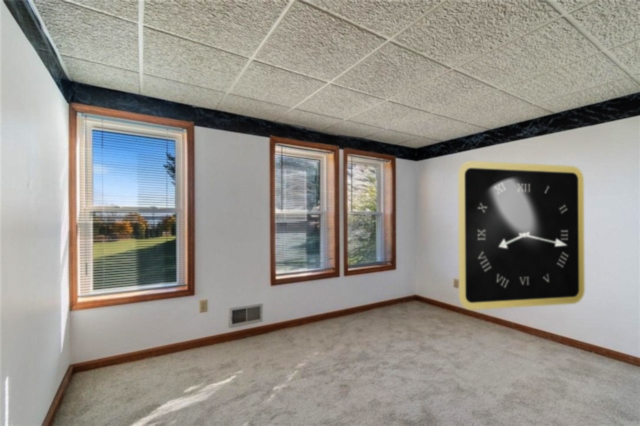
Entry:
h=8 m=17
